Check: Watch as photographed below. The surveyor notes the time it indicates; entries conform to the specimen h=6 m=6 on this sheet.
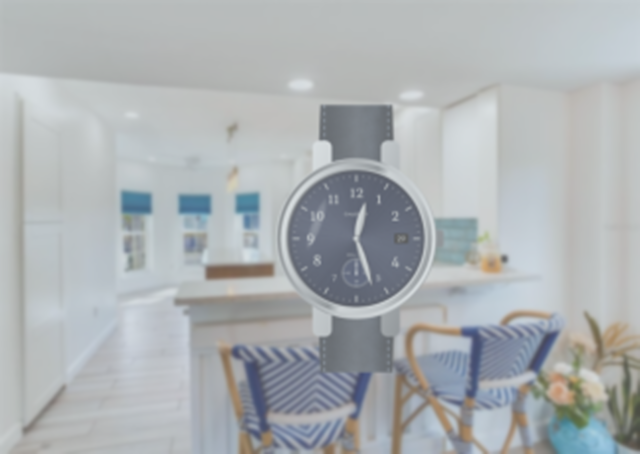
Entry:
h=12 m=27
